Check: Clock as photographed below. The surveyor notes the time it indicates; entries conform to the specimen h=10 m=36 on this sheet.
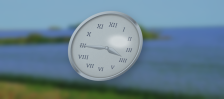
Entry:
h=3 m=45
